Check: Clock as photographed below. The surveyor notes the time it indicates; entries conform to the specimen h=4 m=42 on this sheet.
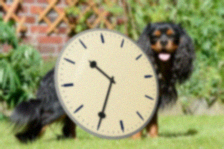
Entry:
h=10 m=35
